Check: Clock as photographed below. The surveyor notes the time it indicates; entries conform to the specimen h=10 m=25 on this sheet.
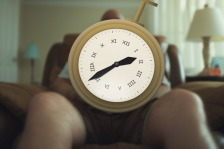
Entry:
h=1 m=36
